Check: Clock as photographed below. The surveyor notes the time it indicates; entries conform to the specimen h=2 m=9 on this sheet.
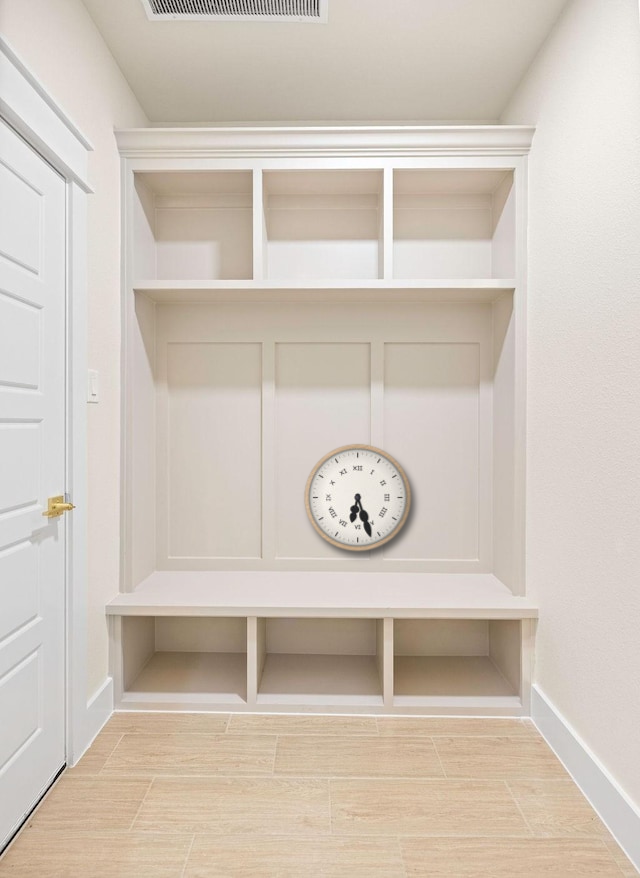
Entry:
h=6 m=27
